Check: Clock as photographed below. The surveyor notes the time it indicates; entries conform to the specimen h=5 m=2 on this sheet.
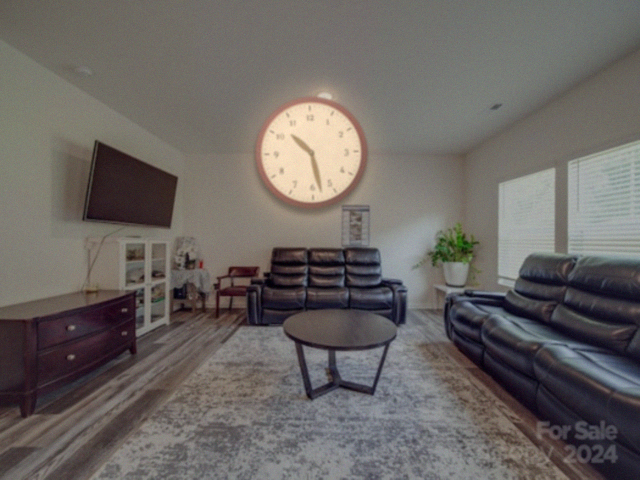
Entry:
h=10 m=28
